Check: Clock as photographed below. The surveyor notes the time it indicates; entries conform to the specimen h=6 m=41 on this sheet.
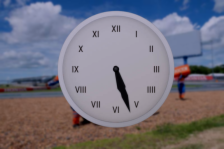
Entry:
h=5 m=27
